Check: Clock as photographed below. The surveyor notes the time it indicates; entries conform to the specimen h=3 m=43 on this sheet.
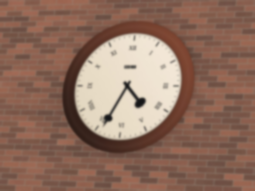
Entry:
h=4 m=34
